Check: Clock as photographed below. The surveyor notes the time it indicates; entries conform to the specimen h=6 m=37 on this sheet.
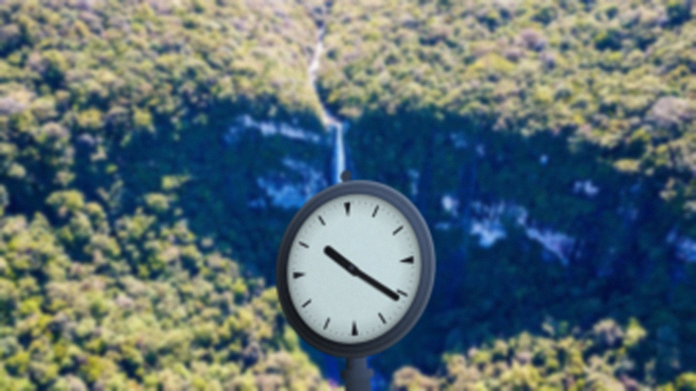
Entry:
h=10 m=21
